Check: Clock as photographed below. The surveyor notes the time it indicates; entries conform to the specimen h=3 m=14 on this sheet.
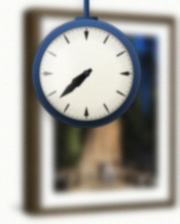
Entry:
h=7 m=38
